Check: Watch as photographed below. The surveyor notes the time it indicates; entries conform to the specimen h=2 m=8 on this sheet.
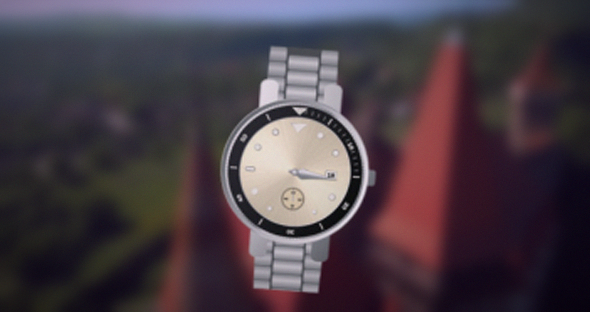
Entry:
h=3 m=16
